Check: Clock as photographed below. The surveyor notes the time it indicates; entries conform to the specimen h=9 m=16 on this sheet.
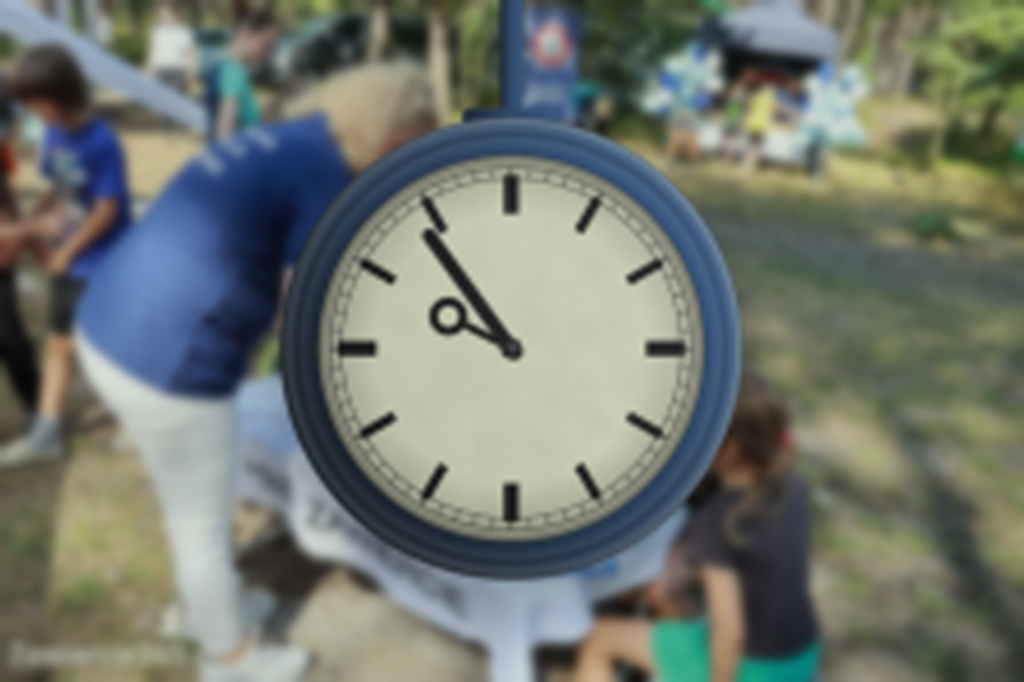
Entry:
h=9 m=54
